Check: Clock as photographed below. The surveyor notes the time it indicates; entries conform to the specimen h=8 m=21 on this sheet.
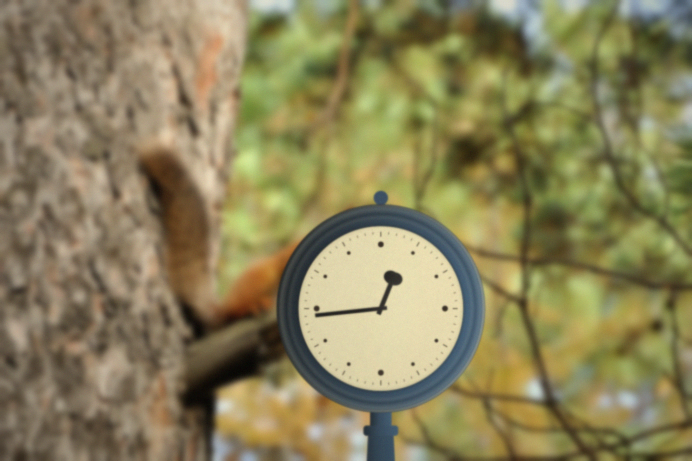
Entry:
h=12 m=44
